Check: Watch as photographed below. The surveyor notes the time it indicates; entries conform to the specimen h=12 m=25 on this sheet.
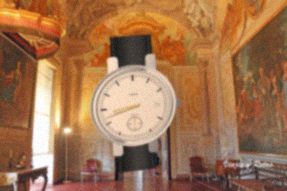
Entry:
h=8 m=42
